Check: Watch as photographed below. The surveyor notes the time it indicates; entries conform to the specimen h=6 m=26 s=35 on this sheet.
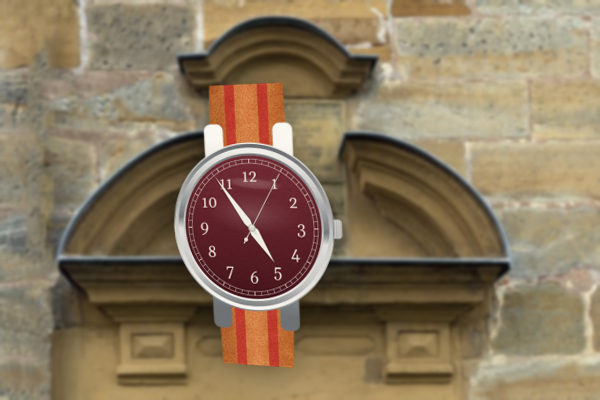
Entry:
h=4 m=54 s=5
